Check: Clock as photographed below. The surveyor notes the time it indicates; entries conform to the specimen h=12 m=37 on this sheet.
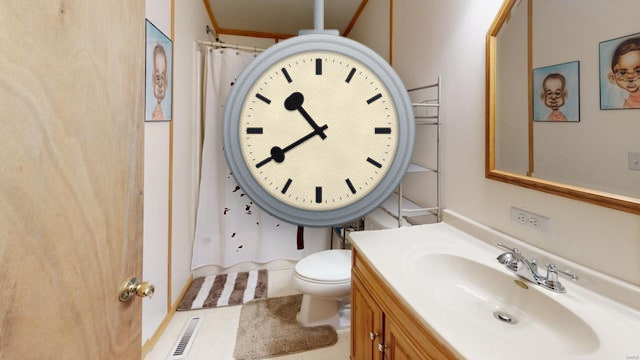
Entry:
h=10 m=40
